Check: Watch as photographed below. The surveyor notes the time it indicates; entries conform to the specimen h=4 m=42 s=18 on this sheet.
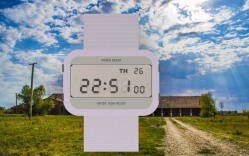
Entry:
h=22 m=51 s=0
